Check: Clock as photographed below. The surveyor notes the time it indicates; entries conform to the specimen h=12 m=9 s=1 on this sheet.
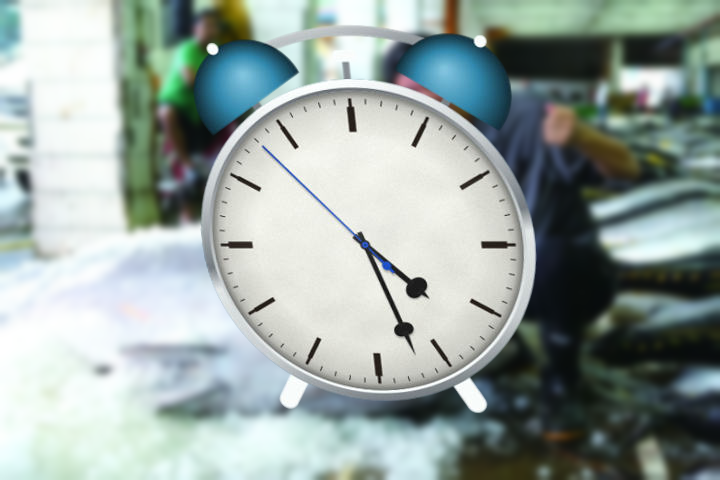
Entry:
h=4 m=26 s=53
